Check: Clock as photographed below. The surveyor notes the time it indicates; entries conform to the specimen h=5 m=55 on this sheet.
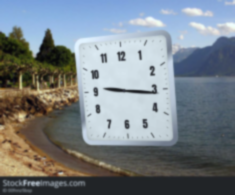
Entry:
h=9 m=16
